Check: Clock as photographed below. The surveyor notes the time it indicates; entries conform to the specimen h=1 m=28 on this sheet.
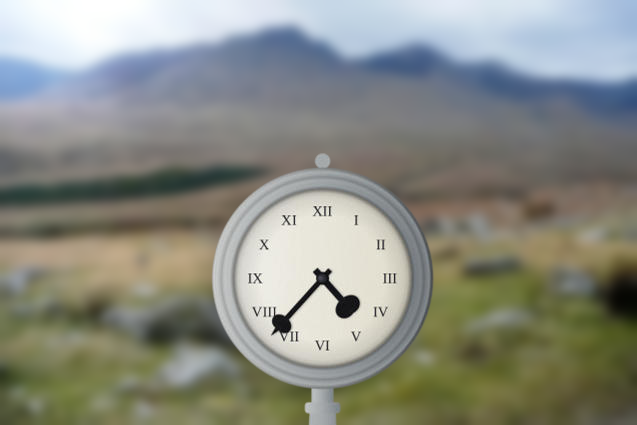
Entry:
h=4 m=37
